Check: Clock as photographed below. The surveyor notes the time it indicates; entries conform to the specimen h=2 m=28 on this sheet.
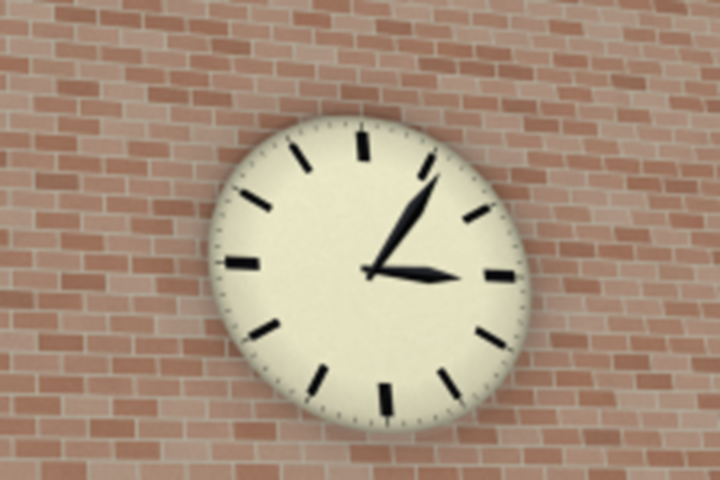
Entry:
h=3 m=6
